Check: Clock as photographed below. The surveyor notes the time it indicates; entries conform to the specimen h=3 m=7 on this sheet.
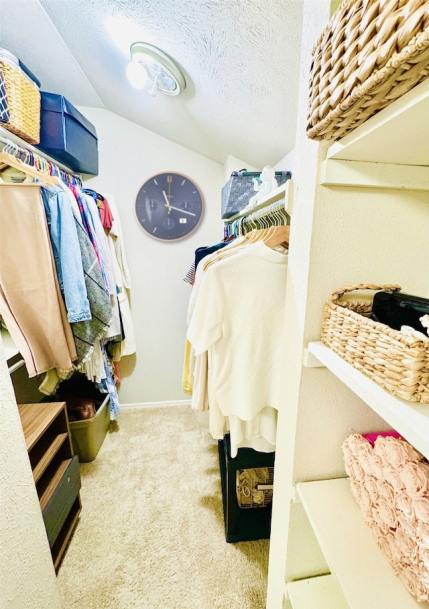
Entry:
h=11 m=18
